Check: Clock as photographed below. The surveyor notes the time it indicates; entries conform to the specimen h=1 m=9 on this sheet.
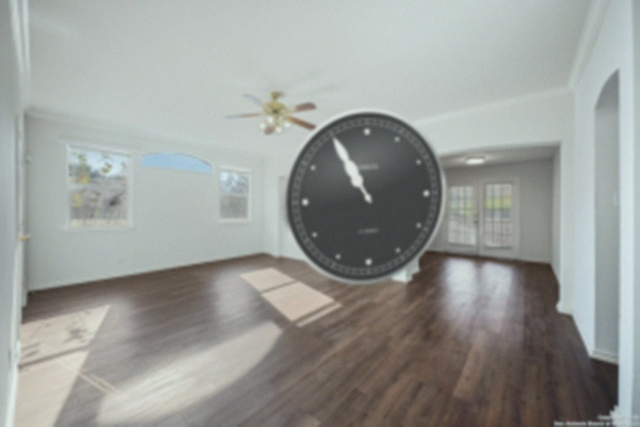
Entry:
h=10 m=55
